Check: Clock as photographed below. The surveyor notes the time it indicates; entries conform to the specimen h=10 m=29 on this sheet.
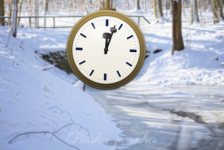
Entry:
h=12 m=3
